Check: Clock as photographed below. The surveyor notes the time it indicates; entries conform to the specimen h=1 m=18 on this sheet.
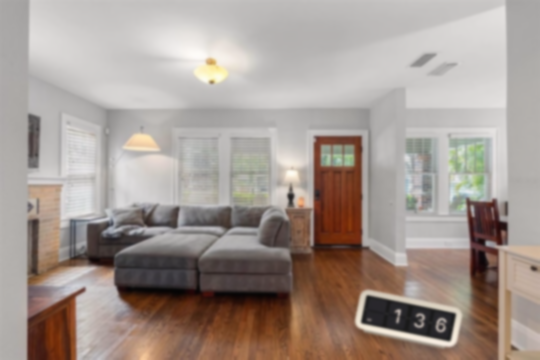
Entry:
h=1 m=36
